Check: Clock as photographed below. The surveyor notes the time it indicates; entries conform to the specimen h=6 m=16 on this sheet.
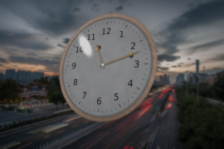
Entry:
h=11 m=12
